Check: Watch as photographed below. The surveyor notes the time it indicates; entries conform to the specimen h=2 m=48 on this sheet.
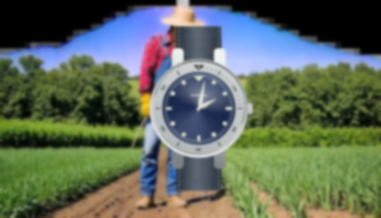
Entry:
h=2 m=2
